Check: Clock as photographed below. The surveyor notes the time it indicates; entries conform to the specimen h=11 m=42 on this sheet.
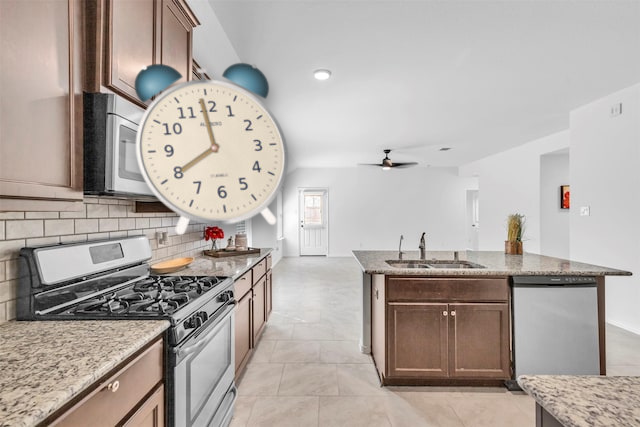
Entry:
h=7 m=59
